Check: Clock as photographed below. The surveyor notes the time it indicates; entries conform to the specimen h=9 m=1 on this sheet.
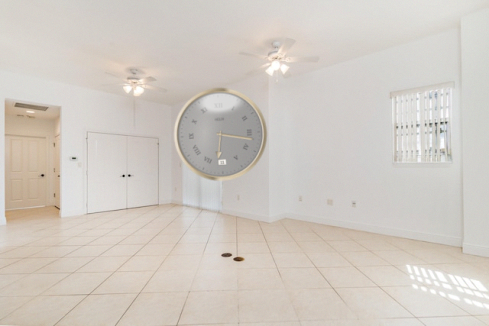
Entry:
h=6 m=17
